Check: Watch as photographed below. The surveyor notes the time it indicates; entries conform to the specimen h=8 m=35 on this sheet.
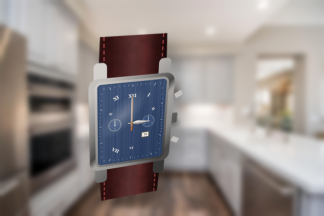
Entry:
h=3 m=0
